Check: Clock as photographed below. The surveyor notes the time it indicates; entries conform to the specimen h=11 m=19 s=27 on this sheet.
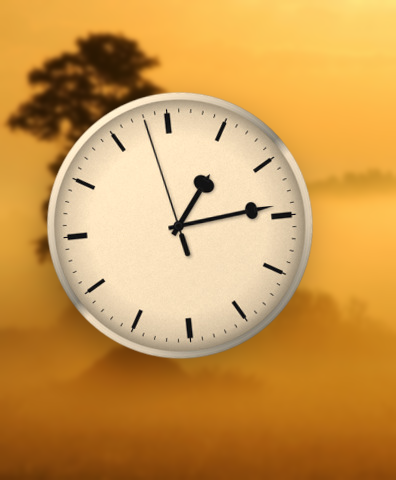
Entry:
h=1 m=13 s=58
